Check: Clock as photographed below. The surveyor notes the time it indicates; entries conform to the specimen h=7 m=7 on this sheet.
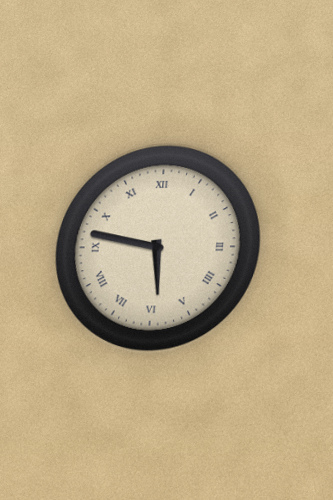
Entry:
h=5 m=47
